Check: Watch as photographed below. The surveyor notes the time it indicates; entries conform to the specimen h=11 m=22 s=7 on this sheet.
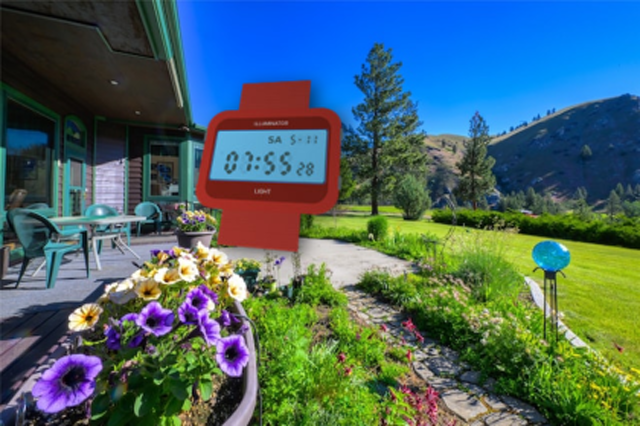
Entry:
h=7 m=55 s=28
